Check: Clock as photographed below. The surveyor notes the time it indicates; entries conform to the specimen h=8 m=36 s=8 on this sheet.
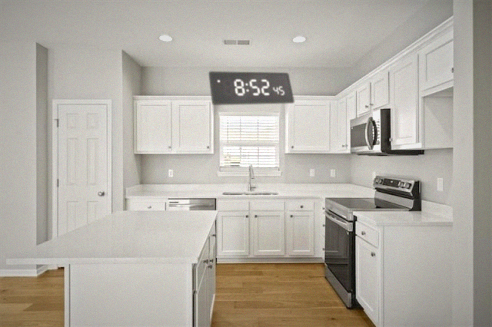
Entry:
h=8 m=52 s=45
